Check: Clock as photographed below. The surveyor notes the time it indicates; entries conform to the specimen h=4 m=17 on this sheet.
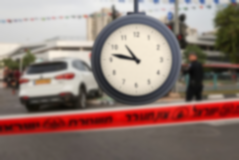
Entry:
h=10 m=47
